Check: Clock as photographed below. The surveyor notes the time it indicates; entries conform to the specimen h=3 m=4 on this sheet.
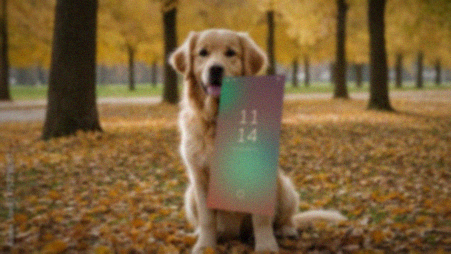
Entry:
h=11 m=14
